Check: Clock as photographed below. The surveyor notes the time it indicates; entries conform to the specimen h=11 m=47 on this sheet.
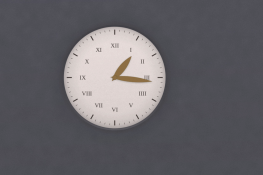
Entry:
h=1 m=16
